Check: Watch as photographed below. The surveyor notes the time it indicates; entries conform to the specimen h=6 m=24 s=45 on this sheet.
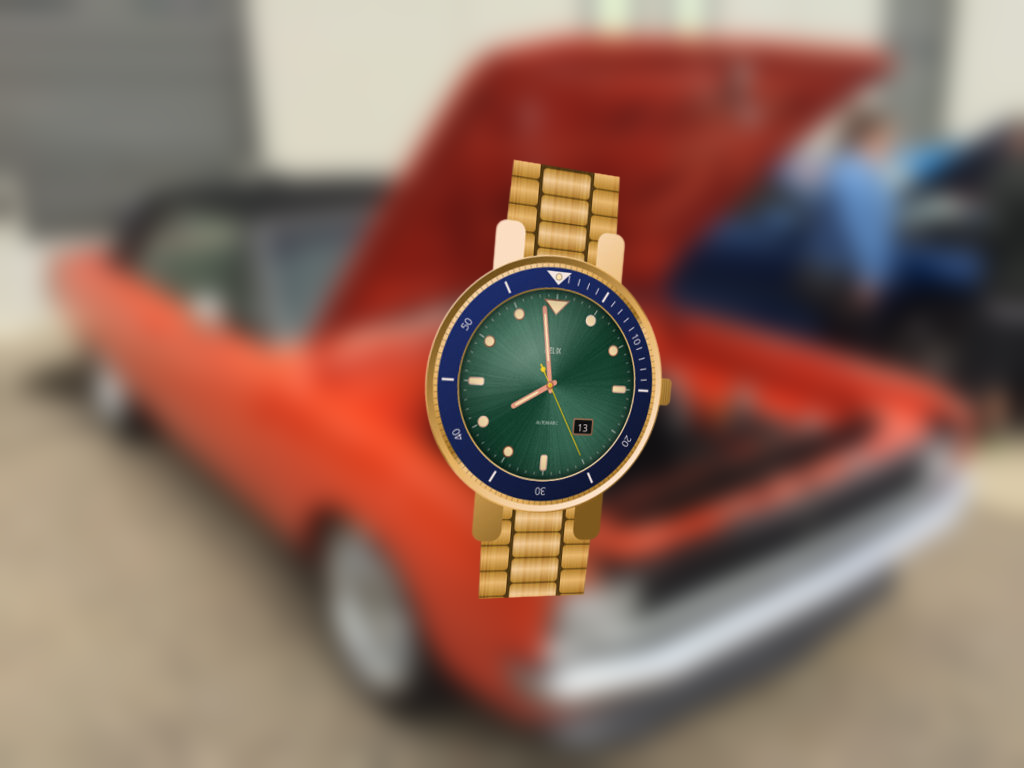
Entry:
h=7 m=58 s=25
